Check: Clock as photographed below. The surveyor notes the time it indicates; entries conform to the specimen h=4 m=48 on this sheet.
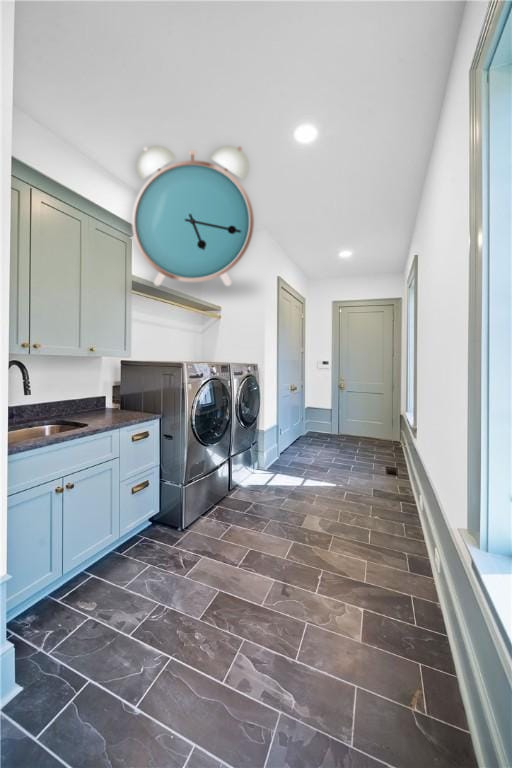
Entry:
h=5 m=17
